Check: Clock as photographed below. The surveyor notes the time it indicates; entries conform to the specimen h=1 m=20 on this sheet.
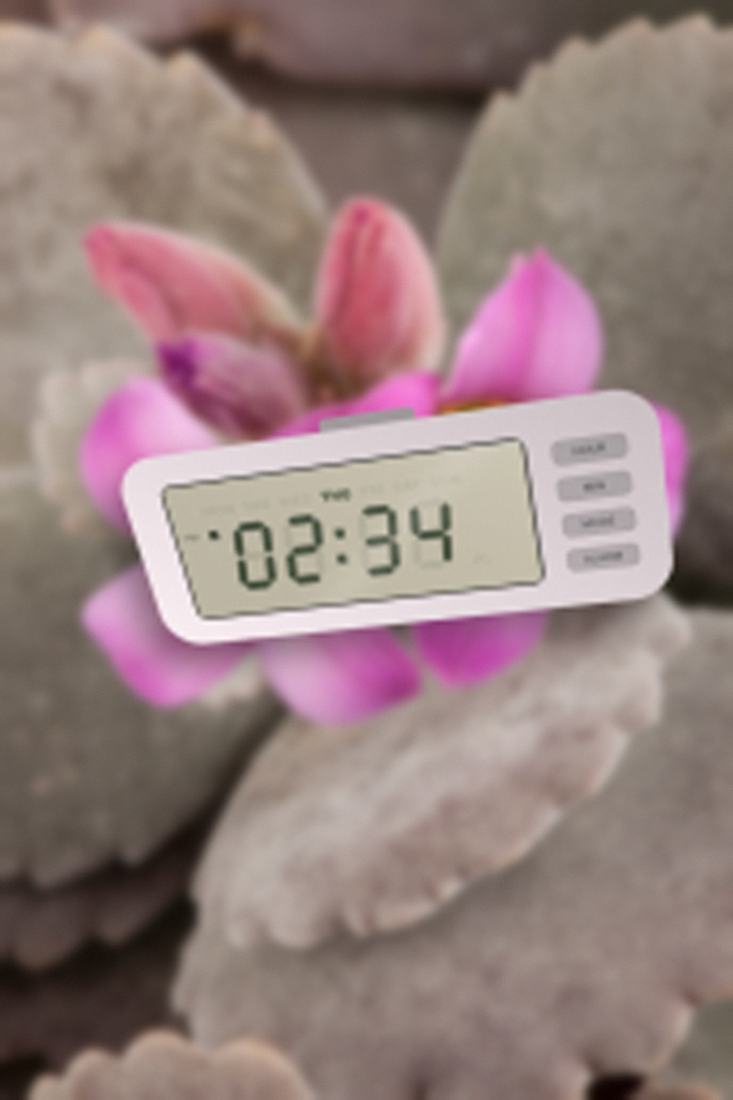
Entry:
h=2 m=34
